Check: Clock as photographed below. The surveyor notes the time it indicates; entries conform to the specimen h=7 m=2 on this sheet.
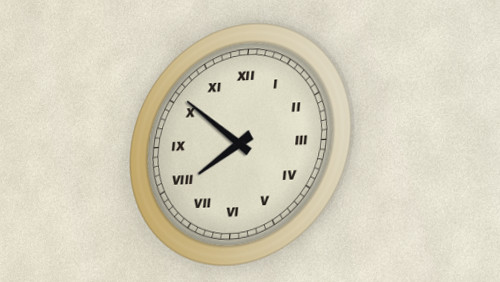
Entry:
h=7 m=51
